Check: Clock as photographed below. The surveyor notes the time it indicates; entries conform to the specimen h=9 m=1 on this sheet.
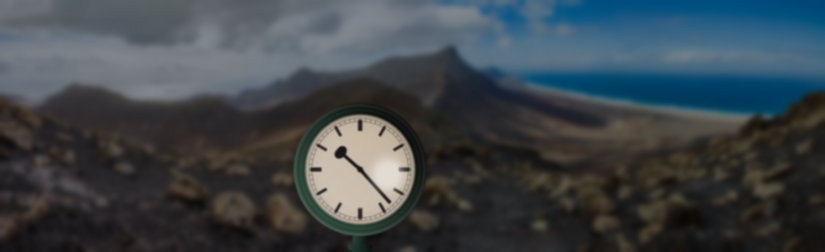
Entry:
h=10 m=23
